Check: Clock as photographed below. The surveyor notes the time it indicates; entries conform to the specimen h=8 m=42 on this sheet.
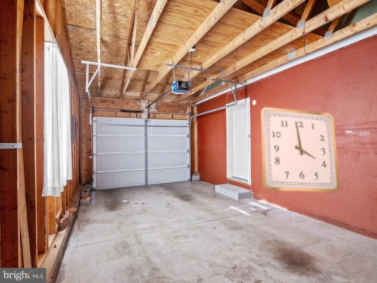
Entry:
h=3 m=59
